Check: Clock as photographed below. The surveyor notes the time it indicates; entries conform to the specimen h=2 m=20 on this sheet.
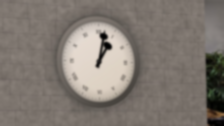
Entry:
h=1 m=2
